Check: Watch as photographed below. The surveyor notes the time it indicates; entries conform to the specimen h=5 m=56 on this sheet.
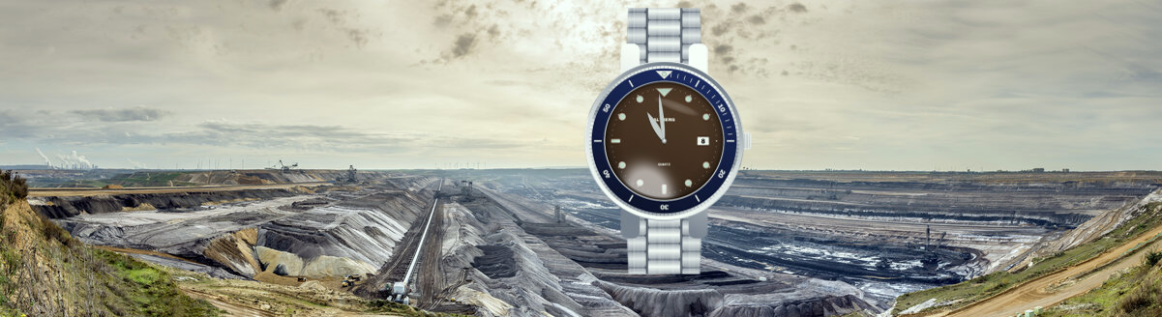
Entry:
h=10 m=59
